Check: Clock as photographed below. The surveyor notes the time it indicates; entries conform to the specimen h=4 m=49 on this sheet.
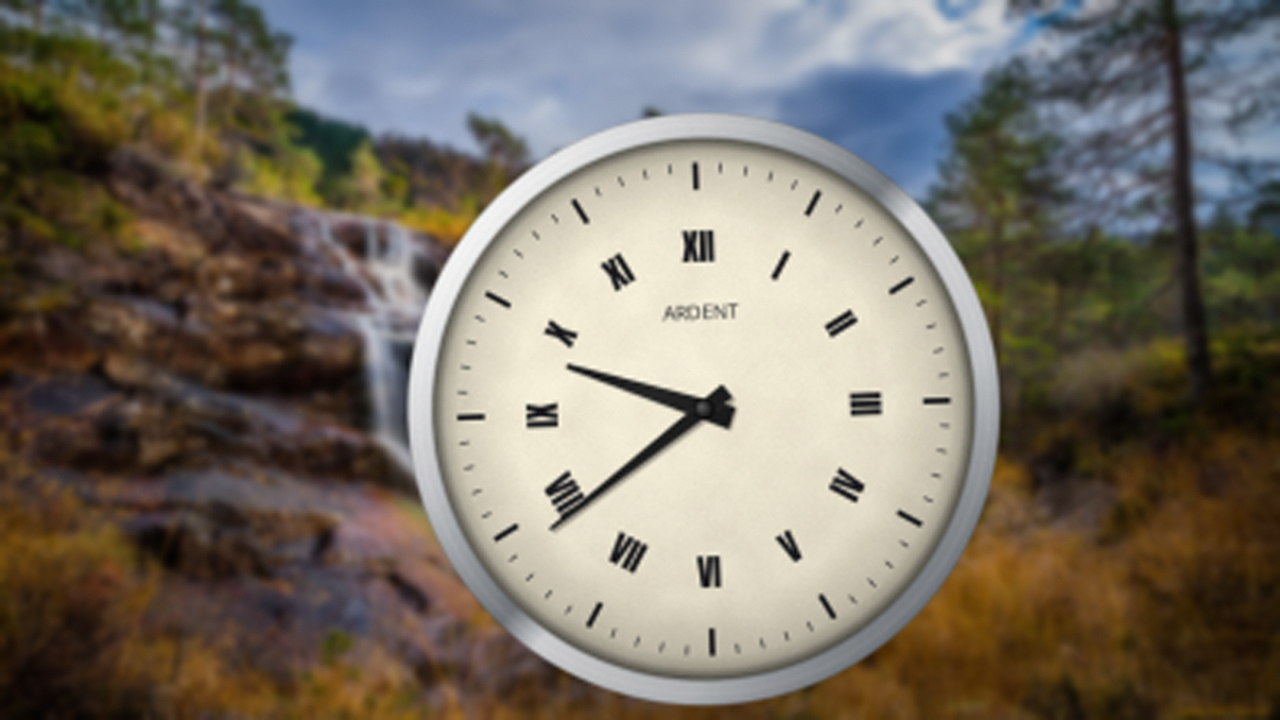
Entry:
h=9 m=39
